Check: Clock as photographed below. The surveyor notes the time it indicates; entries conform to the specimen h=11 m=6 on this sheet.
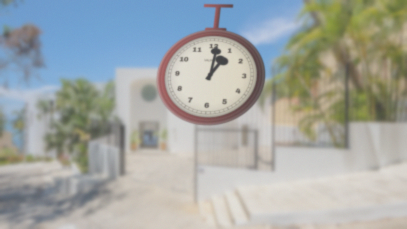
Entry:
h=1 m=1
